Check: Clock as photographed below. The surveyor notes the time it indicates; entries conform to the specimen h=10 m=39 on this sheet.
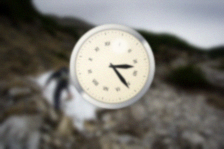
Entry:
h=3 m=26
